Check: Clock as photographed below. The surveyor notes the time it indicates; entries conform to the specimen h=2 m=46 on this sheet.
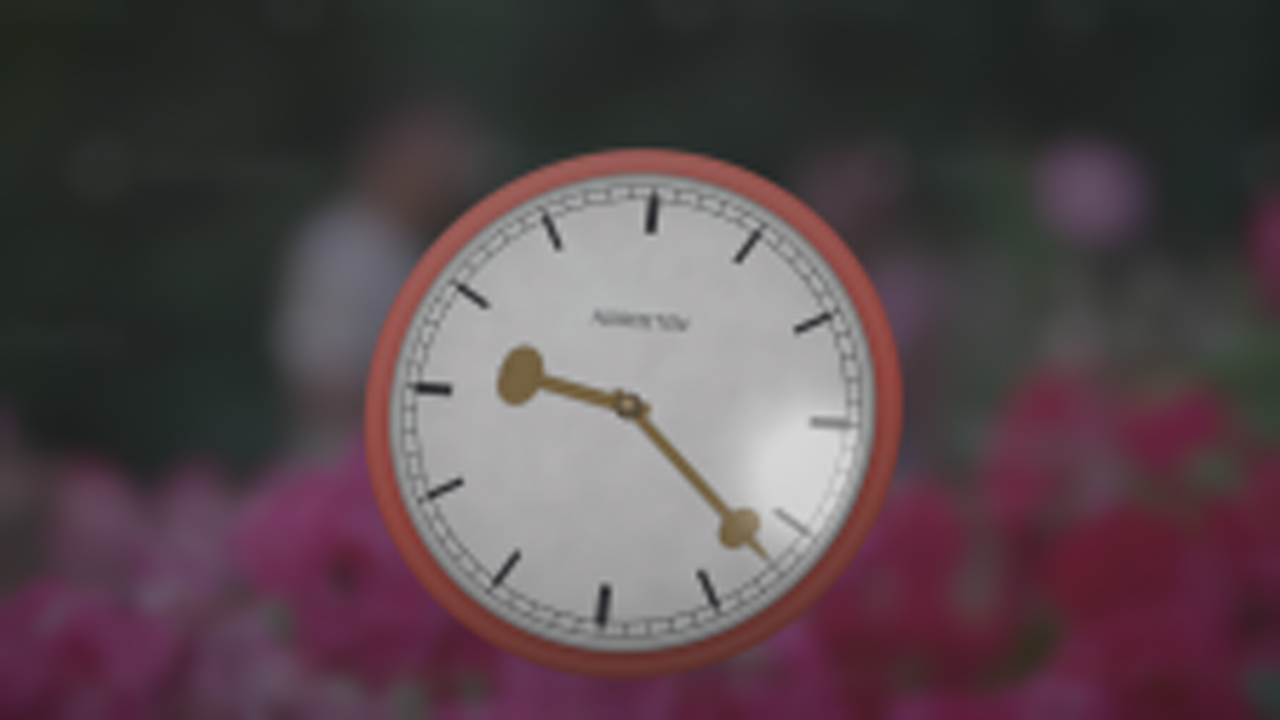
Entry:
h=9 m=22
